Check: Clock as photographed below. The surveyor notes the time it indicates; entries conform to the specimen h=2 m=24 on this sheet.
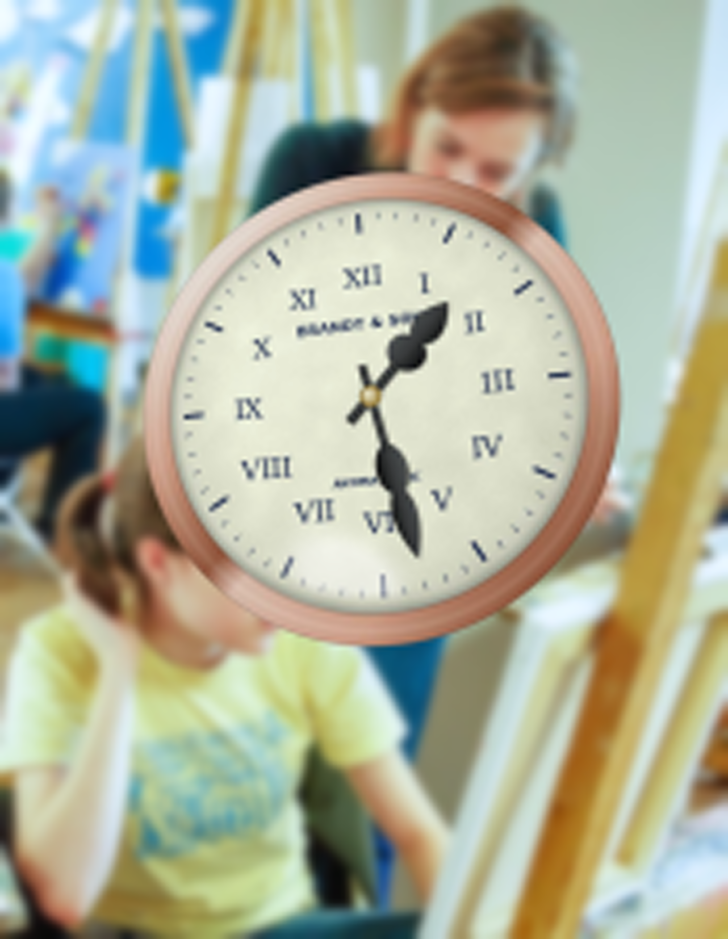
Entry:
h=1 m=28
